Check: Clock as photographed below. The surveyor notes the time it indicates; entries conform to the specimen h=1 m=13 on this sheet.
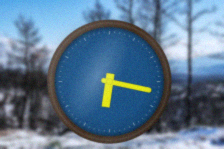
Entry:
h=6 m=17
